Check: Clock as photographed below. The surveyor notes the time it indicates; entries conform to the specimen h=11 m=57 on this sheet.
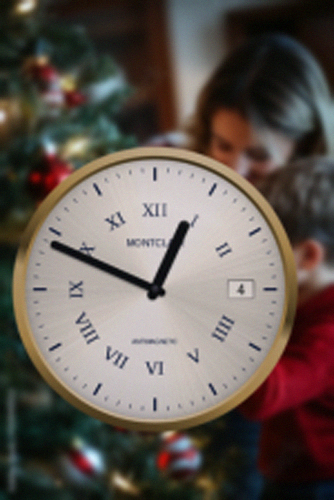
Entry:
h=12 m=49
